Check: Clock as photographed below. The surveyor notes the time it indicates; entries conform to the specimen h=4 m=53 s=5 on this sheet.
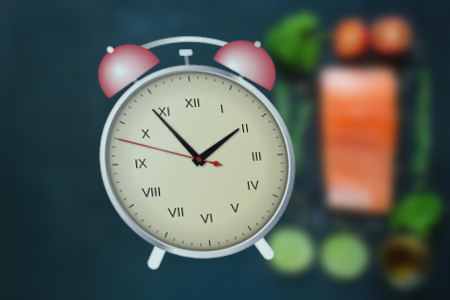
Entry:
h=1 m=53 s=48
